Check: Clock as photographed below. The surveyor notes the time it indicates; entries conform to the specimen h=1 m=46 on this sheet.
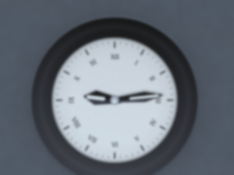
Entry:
h=9 m=14
